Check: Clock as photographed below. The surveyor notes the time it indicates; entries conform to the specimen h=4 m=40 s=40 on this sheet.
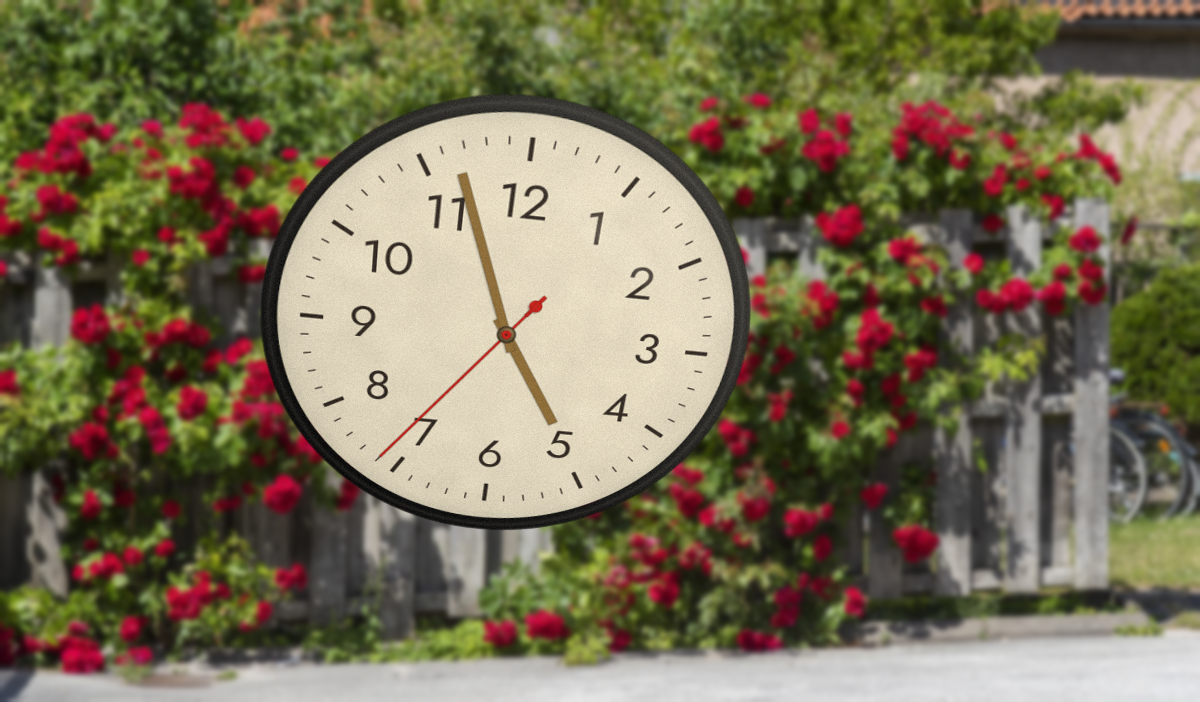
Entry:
h=4 m=56 s=36
